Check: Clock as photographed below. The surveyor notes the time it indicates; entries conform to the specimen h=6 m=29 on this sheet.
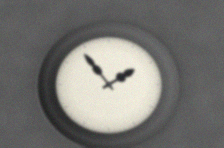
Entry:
h=1 m=54
